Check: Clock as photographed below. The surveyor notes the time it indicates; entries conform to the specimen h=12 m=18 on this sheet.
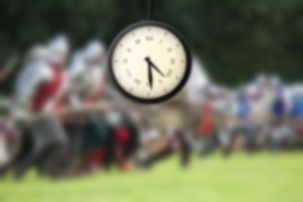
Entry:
h=4 m=29
